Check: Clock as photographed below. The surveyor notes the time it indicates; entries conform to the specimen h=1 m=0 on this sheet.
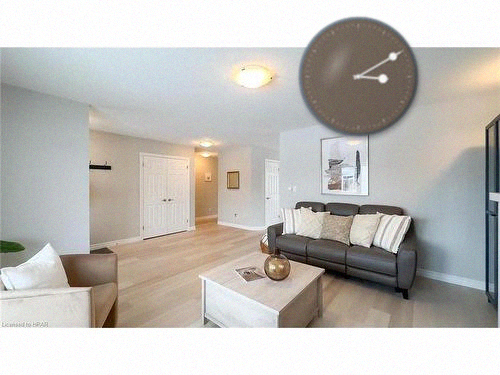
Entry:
h=3 m=10
